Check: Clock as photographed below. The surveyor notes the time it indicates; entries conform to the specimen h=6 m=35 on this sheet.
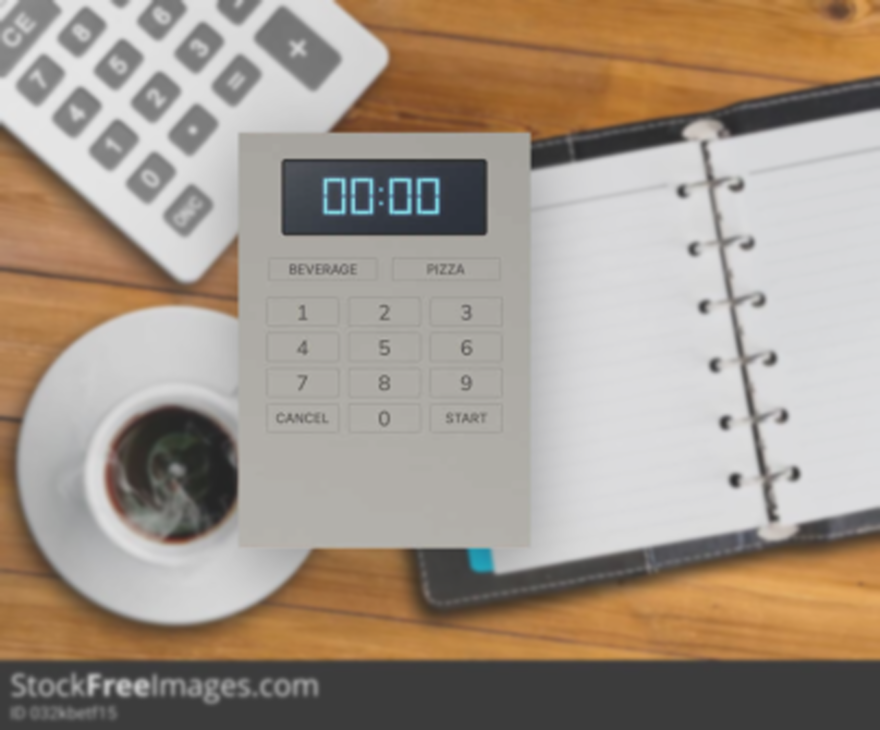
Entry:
h=0 m=0
